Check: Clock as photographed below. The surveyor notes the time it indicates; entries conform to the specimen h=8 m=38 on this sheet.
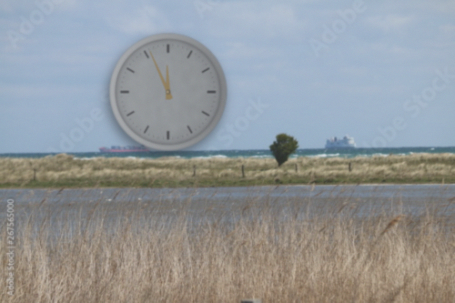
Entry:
h=11 m=56
